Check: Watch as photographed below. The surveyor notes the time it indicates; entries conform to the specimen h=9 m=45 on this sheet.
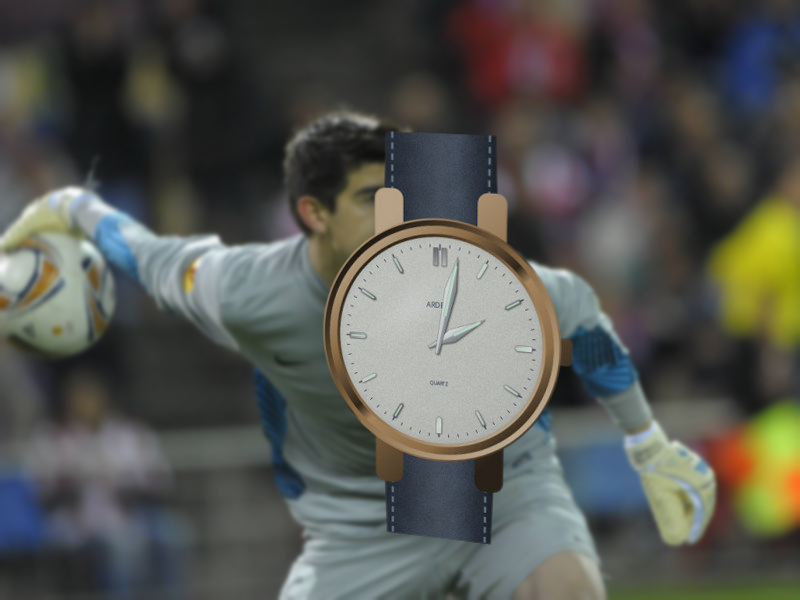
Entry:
h=2 m=2
